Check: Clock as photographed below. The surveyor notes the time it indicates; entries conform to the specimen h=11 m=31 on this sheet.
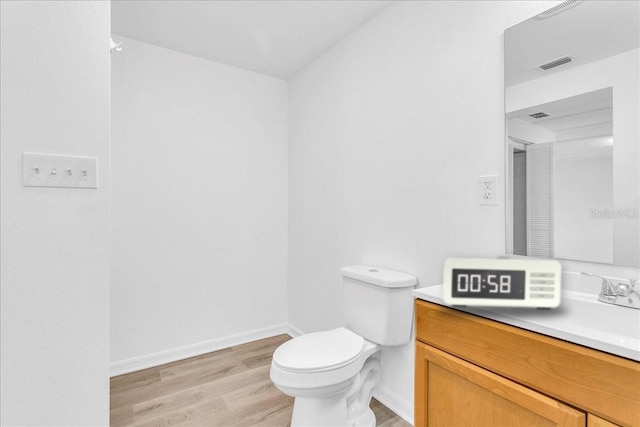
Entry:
h=0 m=58
